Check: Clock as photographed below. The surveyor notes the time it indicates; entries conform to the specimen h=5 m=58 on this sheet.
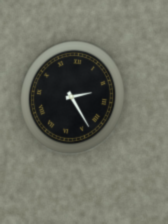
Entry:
h=2 m=23
